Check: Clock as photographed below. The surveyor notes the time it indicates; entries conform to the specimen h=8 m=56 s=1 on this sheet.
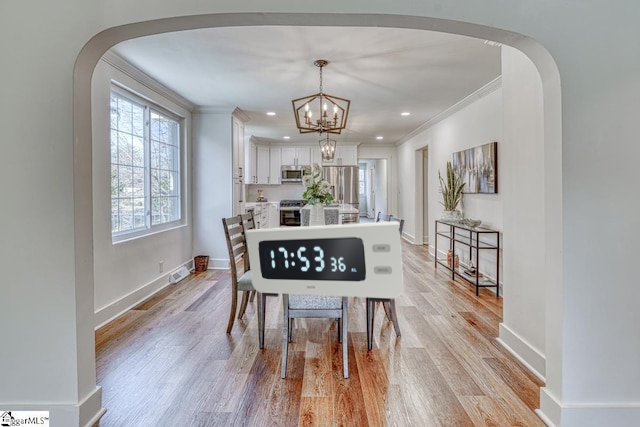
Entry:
h=17 m=53 s=36
